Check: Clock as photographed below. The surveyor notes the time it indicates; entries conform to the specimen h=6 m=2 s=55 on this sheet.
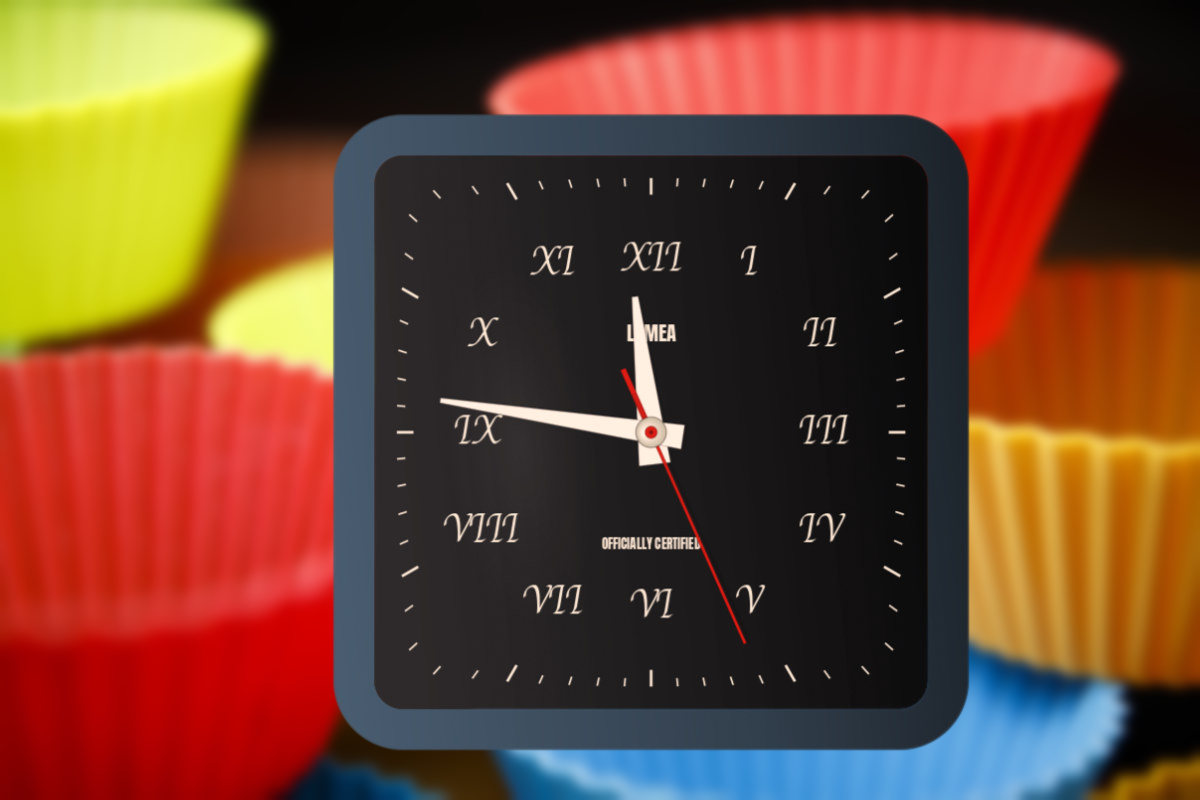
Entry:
h=11 m=46 s=26
